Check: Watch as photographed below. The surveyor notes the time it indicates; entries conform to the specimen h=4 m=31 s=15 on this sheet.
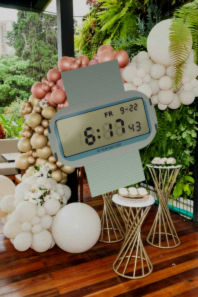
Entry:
h=6 m=17 s=43
